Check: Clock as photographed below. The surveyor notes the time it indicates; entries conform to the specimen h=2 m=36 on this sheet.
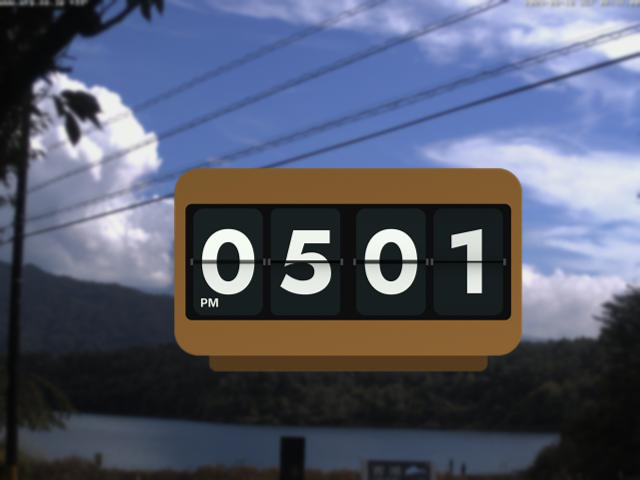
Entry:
h=5 m=1
